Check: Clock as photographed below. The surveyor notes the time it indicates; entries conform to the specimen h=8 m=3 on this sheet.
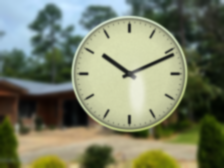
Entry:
h=10 m=11
